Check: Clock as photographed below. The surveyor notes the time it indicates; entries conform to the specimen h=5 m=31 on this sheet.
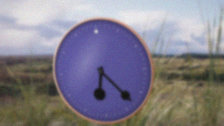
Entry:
h=6 m=23
